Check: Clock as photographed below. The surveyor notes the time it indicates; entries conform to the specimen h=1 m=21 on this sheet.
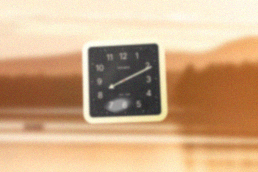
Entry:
h=8 m=11
